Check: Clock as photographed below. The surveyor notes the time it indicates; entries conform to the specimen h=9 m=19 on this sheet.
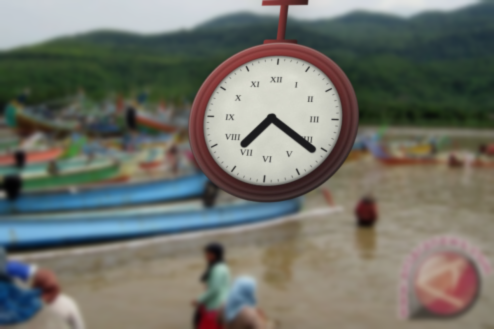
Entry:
h=7 m=21
